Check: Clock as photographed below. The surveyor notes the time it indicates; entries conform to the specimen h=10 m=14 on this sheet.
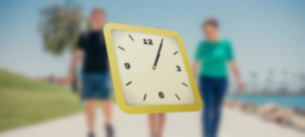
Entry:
h=1 m=5
